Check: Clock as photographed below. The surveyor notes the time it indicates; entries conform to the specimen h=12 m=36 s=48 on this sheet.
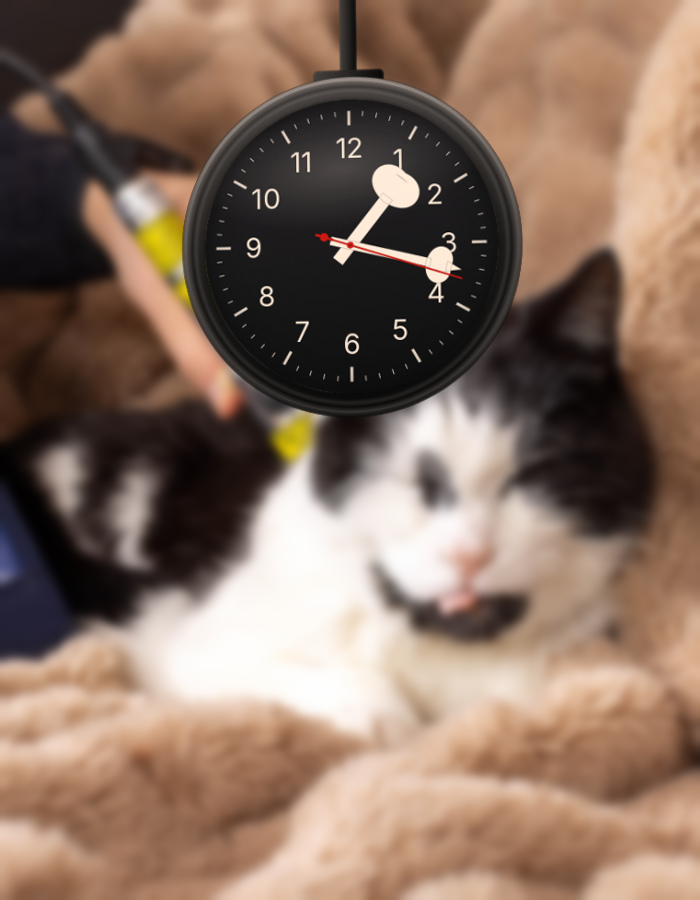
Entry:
h=1 m=17 s=18
